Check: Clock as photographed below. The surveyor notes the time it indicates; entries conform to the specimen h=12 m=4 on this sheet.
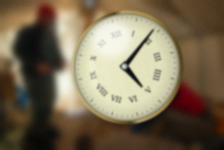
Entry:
h=5 m=9
